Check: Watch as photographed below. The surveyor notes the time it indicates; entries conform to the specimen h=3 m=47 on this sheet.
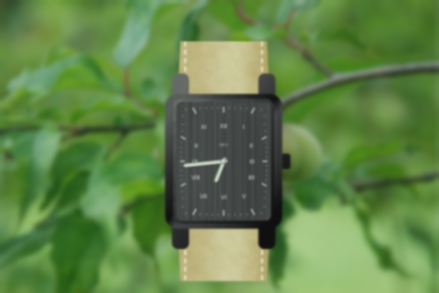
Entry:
h=6 m=44
